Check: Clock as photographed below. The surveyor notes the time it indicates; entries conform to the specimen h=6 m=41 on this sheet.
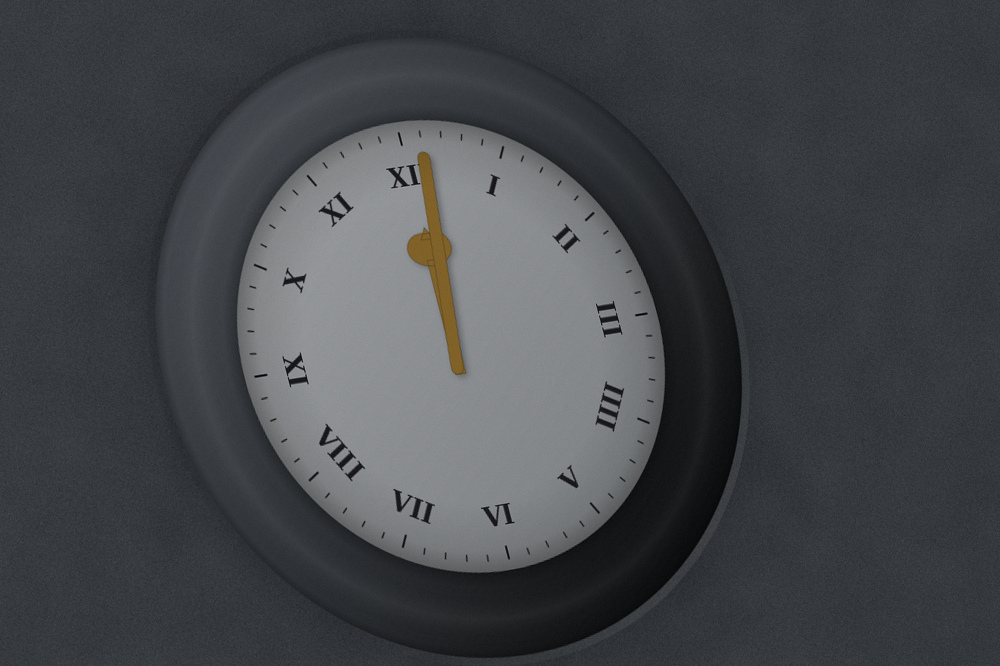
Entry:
h=12 m=1
